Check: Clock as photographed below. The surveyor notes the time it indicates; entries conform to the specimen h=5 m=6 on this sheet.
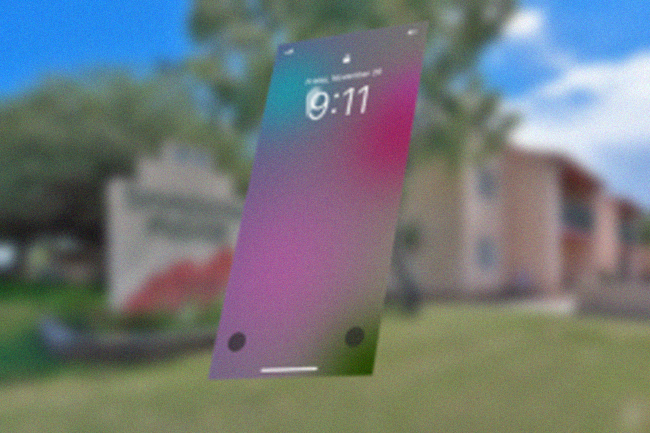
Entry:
h=9 m=11
